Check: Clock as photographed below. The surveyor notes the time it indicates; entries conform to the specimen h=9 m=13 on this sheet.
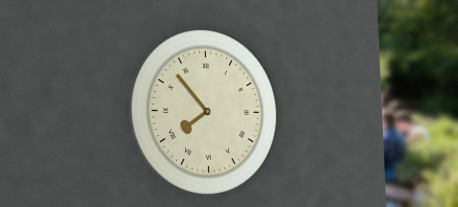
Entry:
h=7 m=53
